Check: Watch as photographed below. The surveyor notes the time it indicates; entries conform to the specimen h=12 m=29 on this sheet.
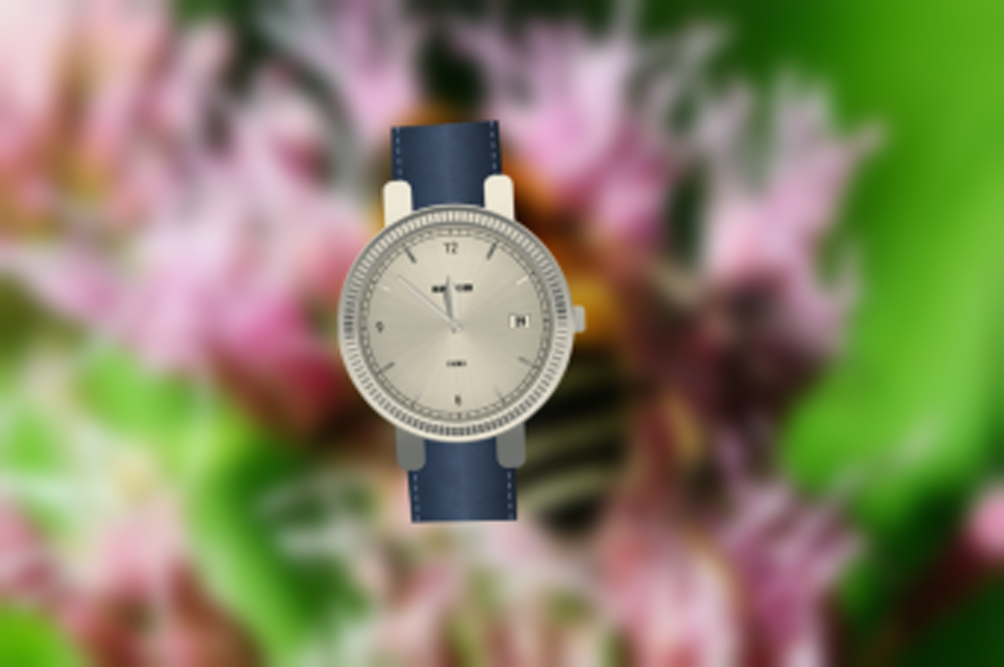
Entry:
h=11 m=52
